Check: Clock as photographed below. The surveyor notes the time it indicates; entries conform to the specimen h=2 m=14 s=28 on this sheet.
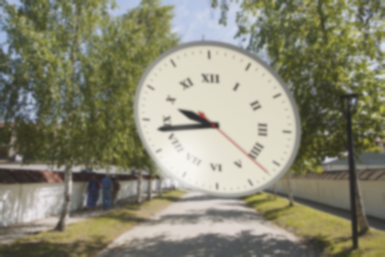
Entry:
h=9 m=43 s=22
